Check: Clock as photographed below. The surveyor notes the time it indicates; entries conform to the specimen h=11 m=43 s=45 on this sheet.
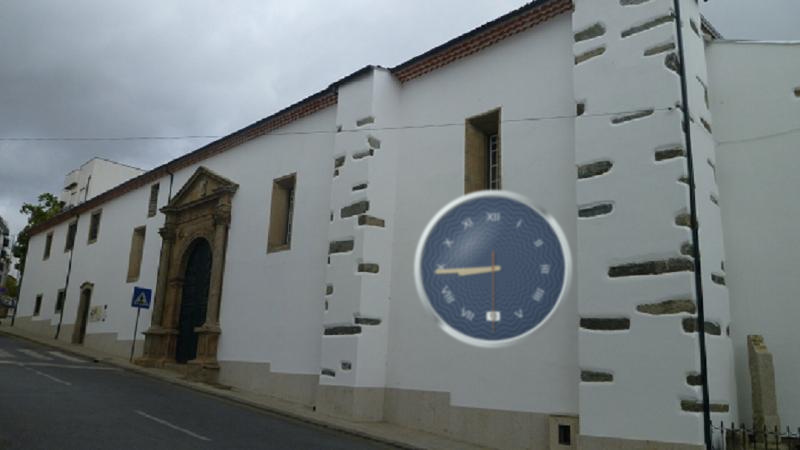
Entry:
h=8 m=44 s=30
